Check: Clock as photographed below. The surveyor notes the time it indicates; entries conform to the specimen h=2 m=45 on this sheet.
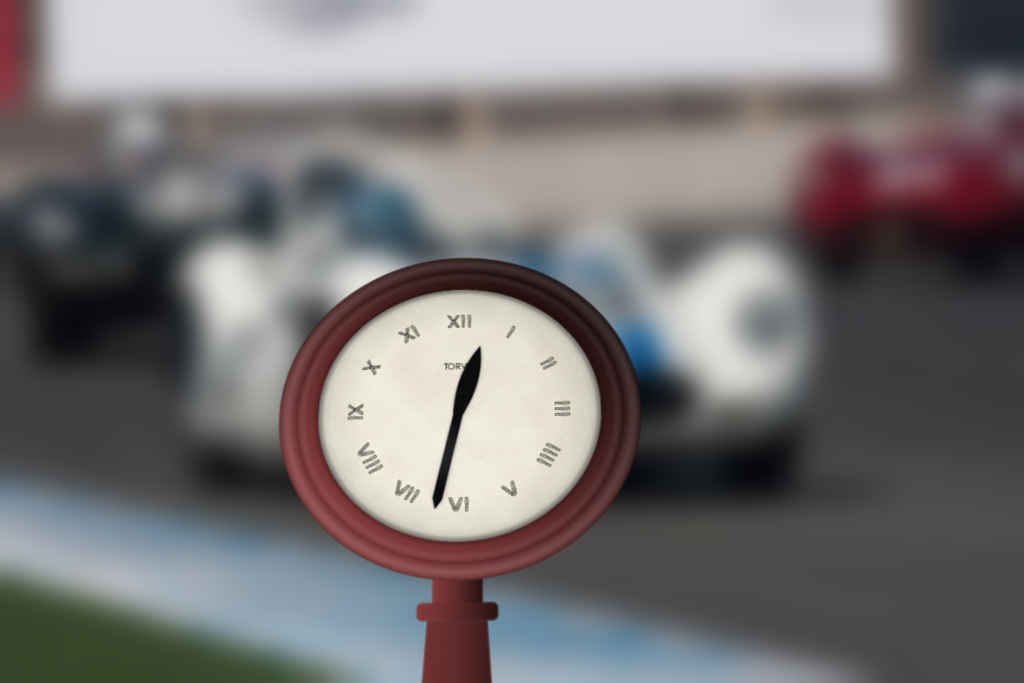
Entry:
h=12 m=32
